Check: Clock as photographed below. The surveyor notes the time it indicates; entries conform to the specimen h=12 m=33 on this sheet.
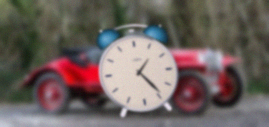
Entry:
h=1 m=24
